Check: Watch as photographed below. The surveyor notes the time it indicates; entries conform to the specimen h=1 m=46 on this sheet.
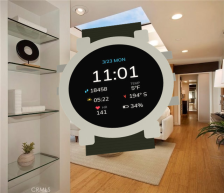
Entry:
h=11 m=1
